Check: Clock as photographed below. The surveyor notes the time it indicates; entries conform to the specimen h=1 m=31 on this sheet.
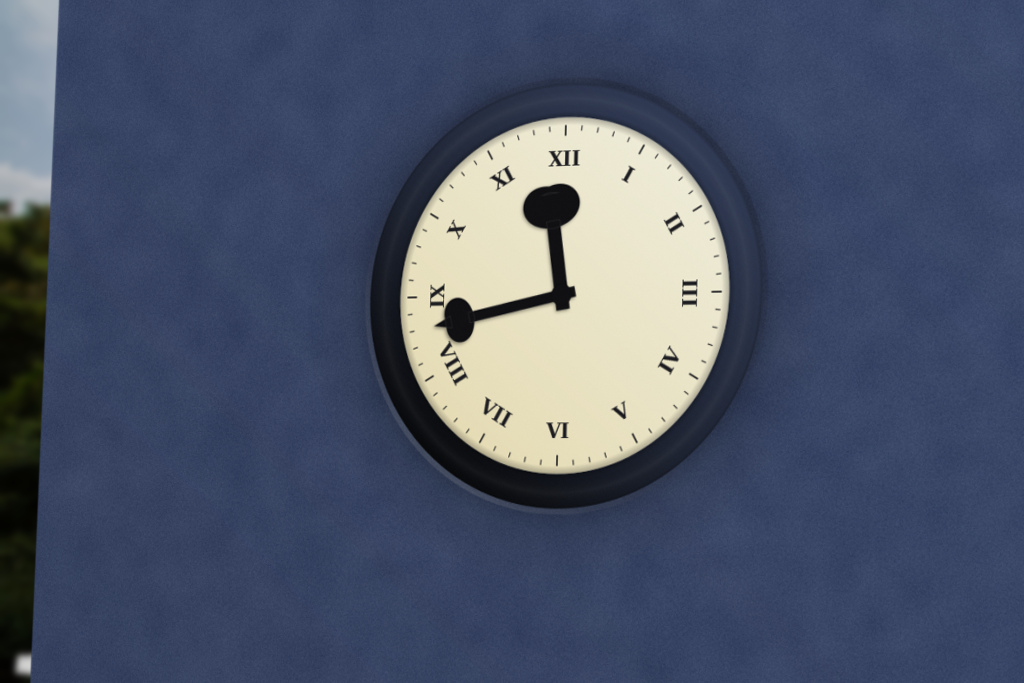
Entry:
h=11 m=43
